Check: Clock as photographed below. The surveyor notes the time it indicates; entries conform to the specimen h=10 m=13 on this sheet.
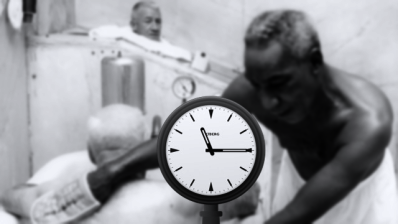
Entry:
h=11 m=15
